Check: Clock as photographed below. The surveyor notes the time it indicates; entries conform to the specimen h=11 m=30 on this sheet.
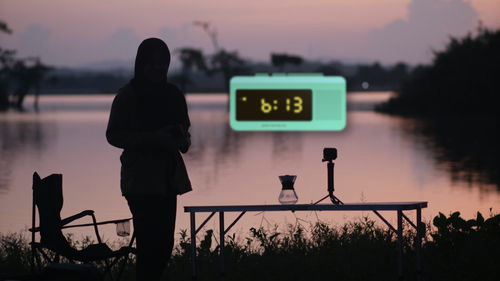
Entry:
h=6 m=13
